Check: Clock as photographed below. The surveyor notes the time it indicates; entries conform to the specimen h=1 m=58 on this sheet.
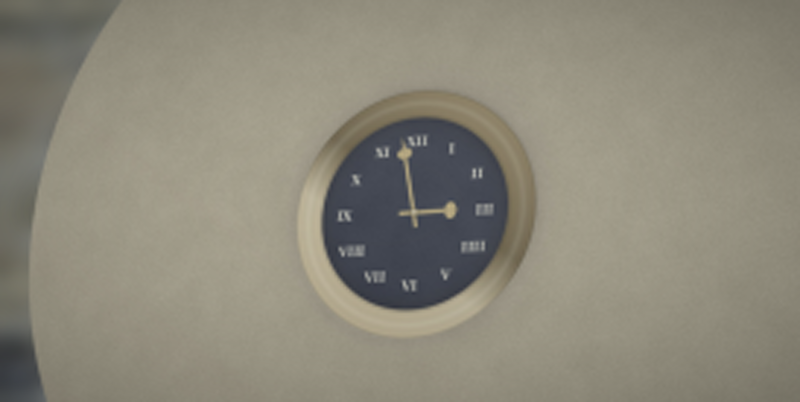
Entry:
h=2 m=58
